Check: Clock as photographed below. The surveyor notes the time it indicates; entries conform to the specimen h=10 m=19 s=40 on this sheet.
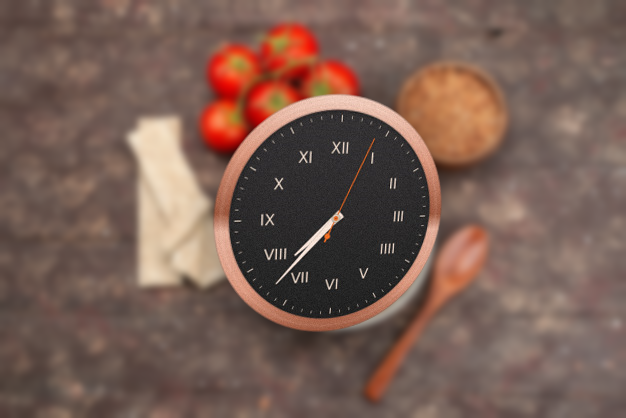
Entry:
h=7 m=37 s=4
